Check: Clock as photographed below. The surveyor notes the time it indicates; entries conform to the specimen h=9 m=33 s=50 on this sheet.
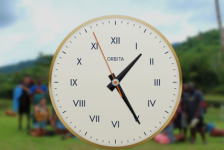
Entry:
h=1 m=24 s=56
